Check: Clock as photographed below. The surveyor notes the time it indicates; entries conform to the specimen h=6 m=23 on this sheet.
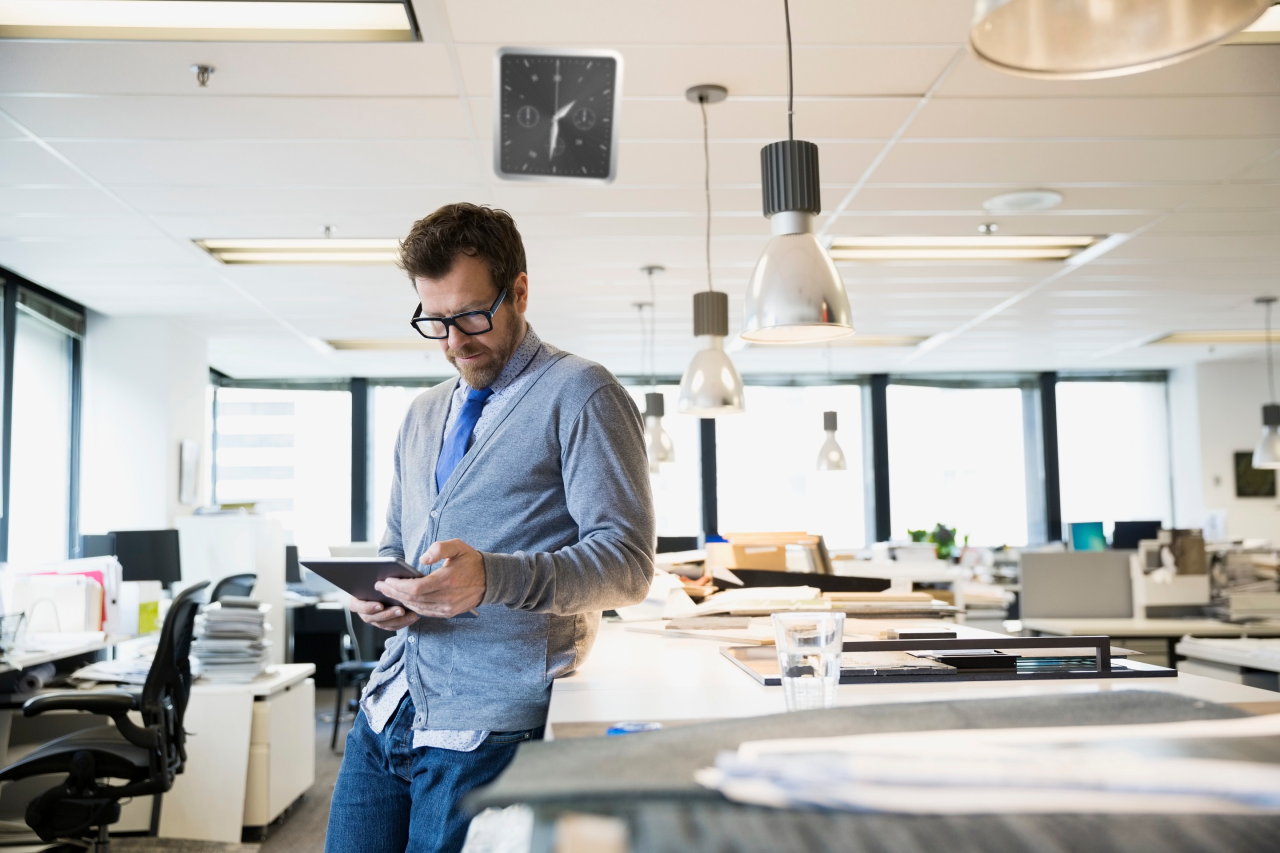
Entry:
h=1 m=31
